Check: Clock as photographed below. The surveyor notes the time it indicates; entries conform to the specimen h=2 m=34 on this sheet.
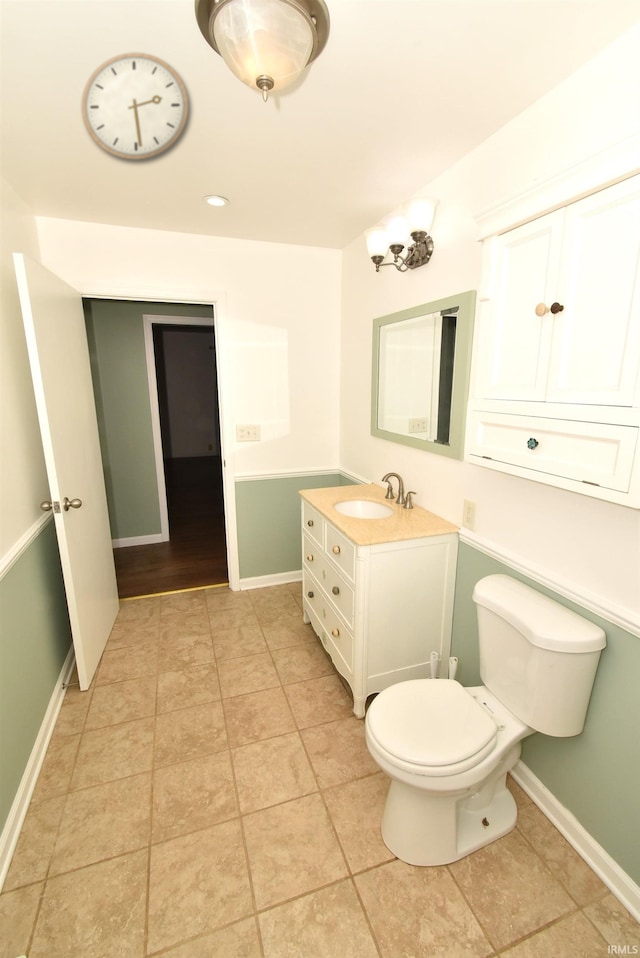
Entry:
h=2 m=29
